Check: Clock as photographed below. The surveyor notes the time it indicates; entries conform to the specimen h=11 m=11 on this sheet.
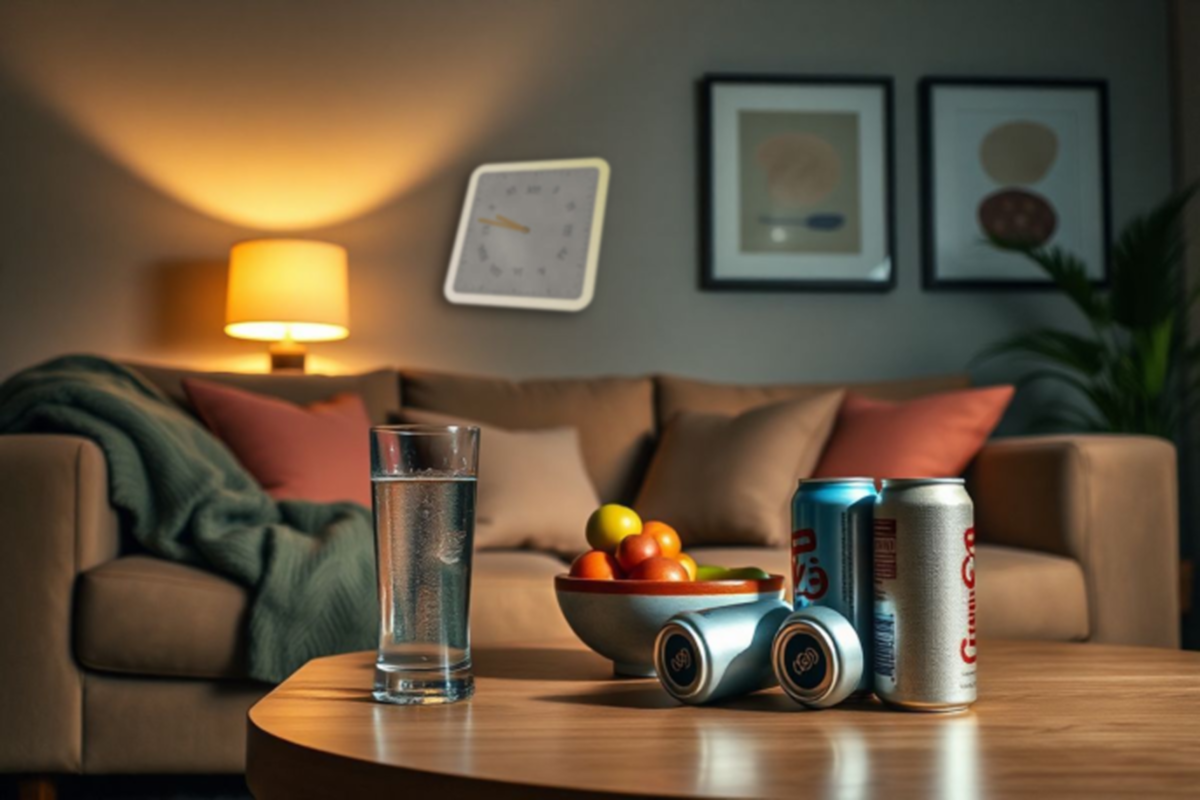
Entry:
h=9 m=47
